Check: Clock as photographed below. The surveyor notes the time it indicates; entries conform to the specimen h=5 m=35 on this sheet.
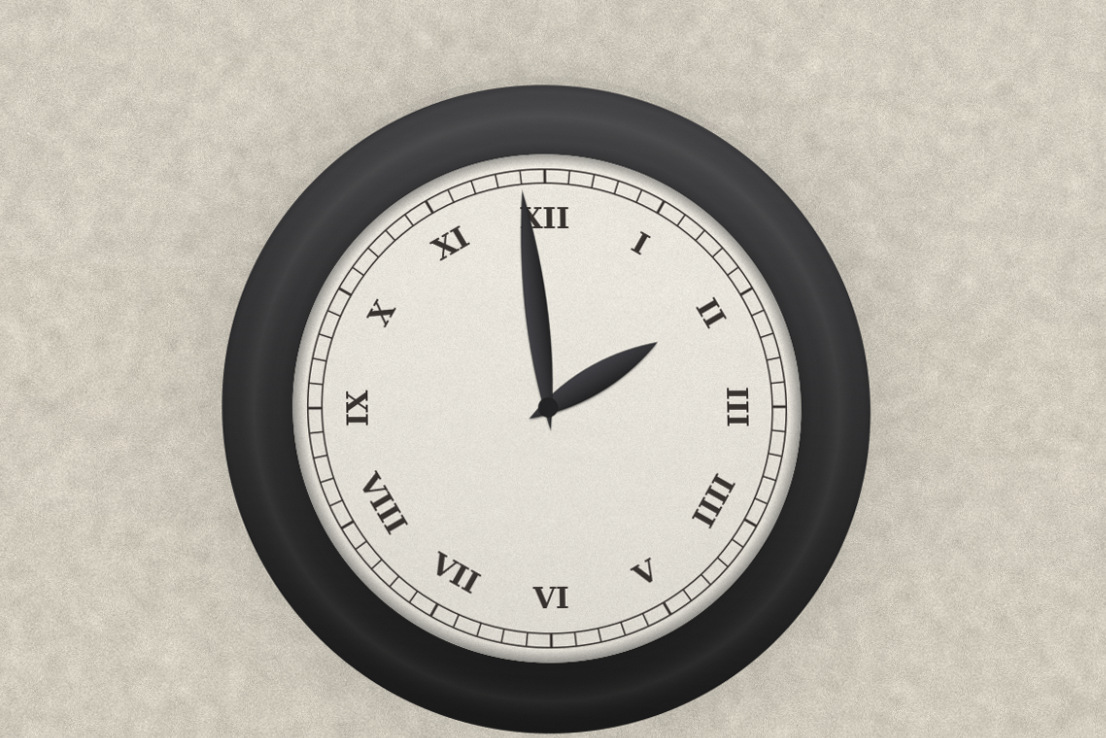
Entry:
h=1 m=59
